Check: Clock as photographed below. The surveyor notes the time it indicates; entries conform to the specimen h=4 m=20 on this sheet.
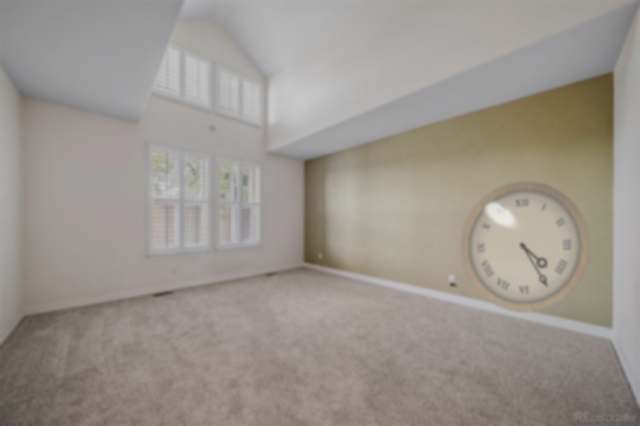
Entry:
h=4 m=25
